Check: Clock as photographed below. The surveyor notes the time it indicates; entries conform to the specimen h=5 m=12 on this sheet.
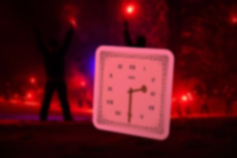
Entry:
h=2 m=30
